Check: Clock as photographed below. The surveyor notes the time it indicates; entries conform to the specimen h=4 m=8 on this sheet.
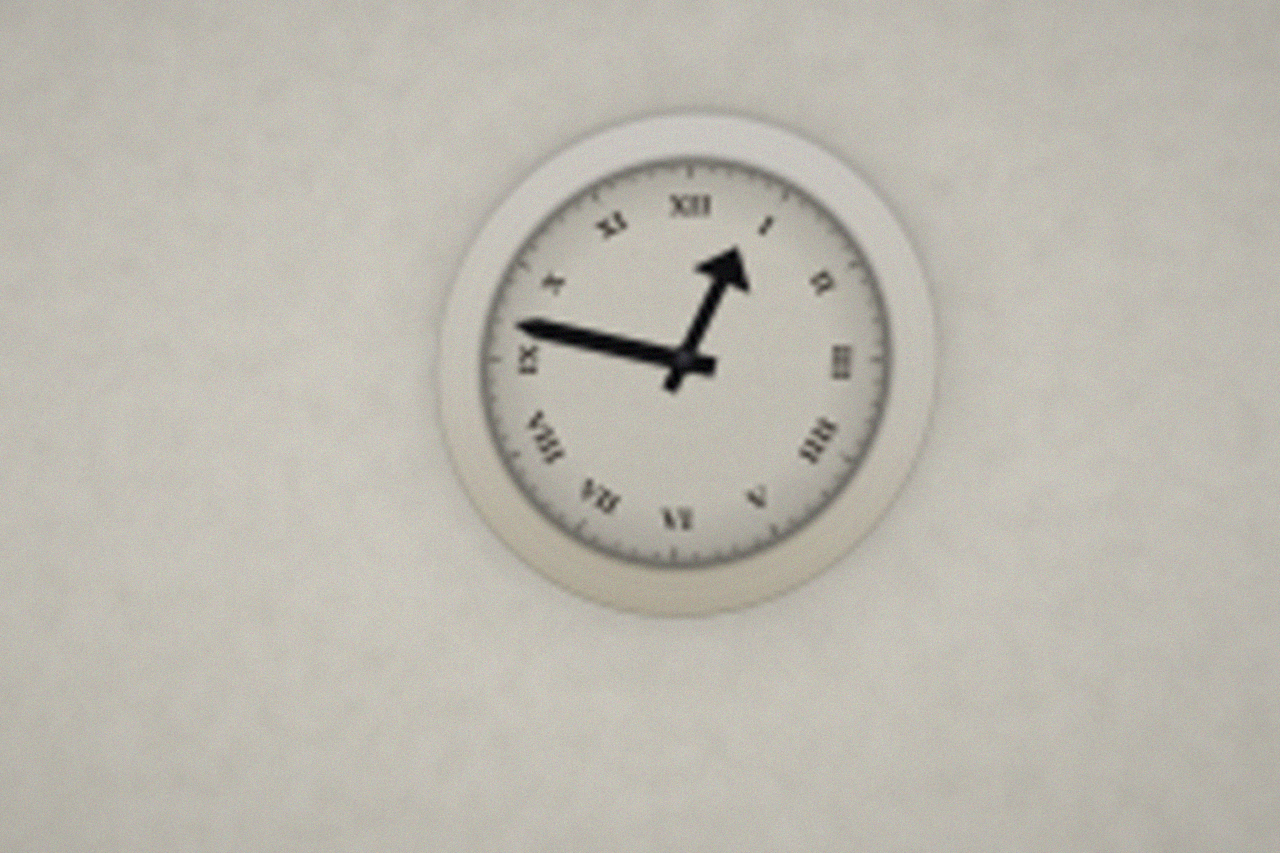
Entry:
h=12 m=47
